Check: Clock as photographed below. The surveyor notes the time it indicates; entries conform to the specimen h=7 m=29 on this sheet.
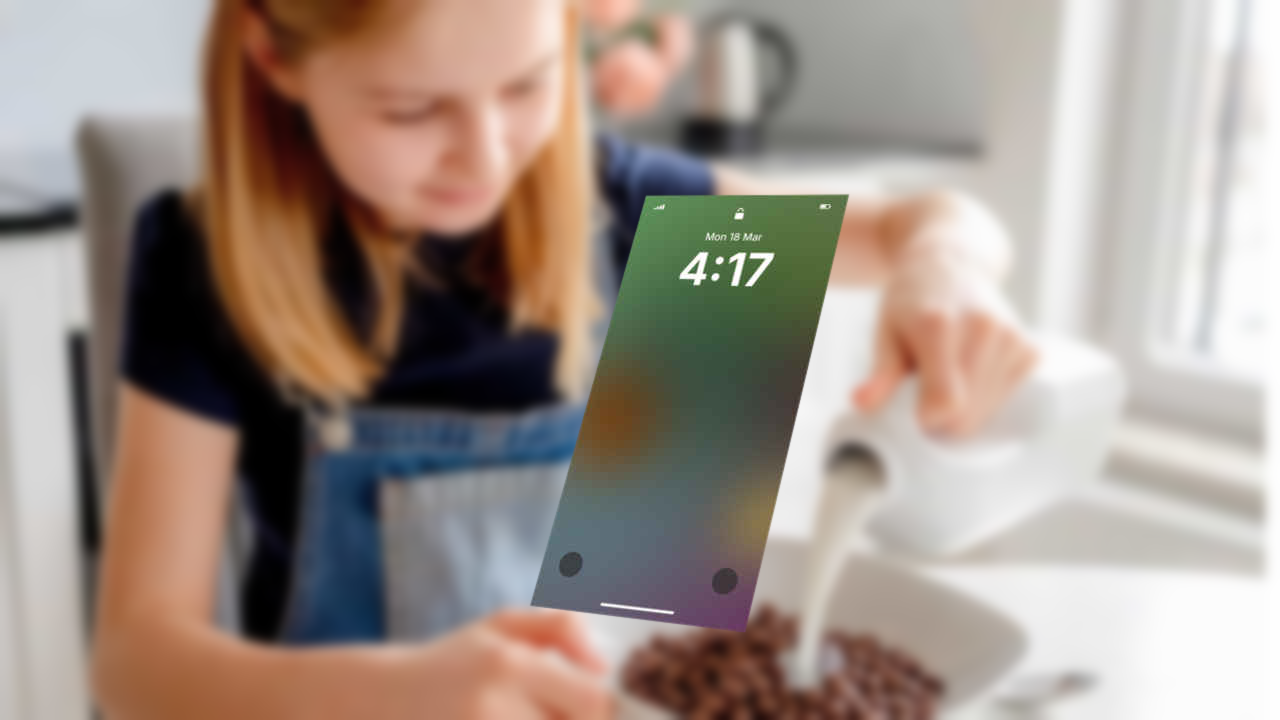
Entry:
h=4 m=17
